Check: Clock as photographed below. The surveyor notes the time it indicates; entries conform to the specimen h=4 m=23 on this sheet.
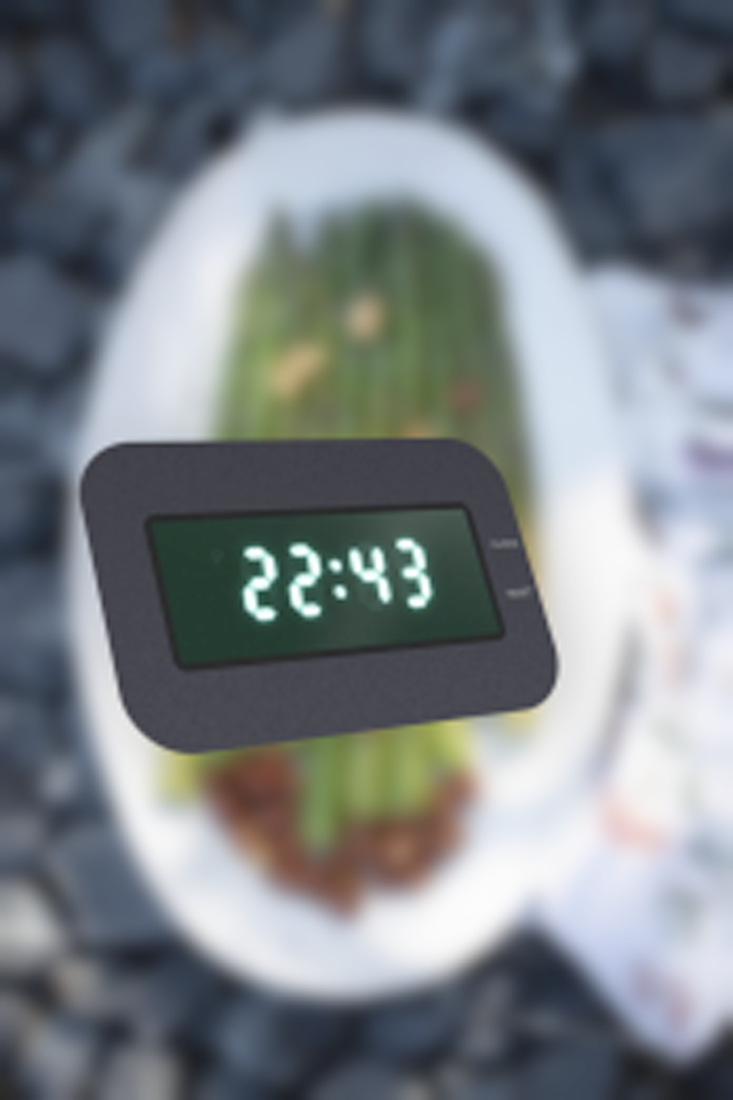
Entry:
h=22 m=43
